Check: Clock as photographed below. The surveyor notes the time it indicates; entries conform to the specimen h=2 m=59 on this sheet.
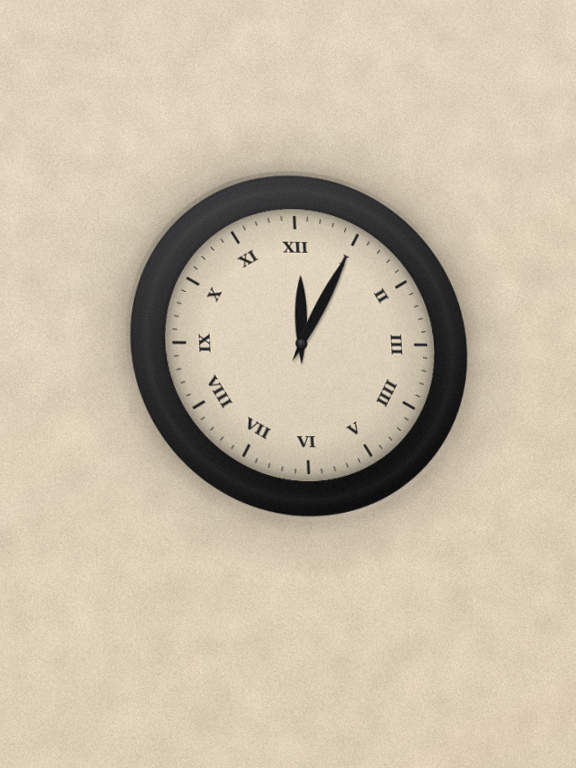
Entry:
h=12 m=5
